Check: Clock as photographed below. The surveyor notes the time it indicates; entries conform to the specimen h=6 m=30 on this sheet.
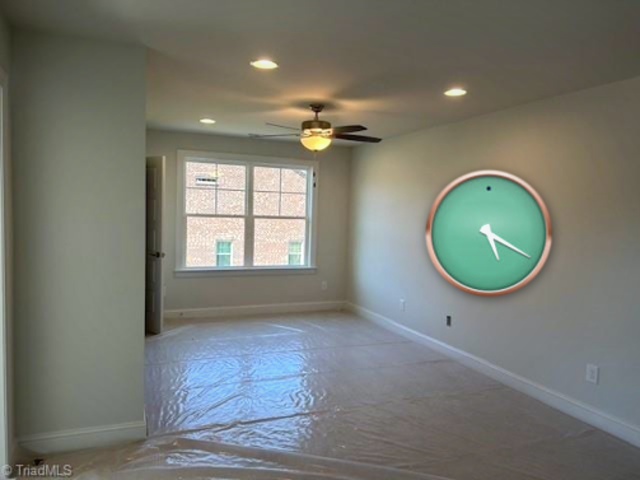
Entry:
h=5 m=20
